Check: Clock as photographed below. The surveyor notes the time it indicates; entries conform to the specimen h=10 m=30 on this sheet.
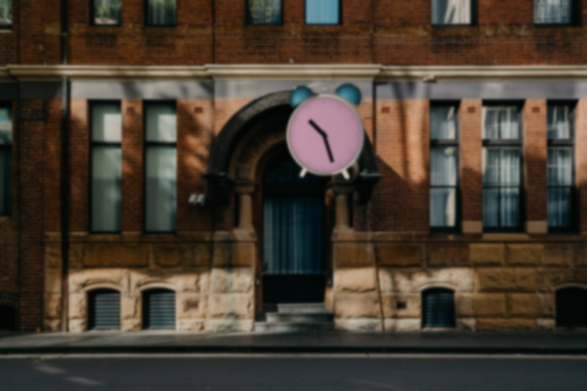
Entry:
h=10 m=27
